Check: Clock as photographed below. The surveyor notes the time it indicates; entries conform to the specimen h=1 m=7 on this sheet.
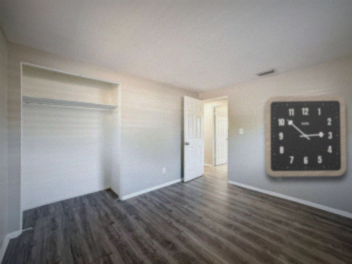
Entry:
h=2 m=52
